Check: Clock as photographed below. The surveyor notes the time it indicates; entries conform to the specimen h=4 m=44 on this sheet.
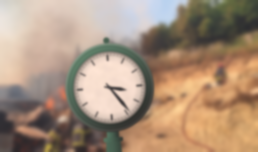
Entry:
h=3 m=24
